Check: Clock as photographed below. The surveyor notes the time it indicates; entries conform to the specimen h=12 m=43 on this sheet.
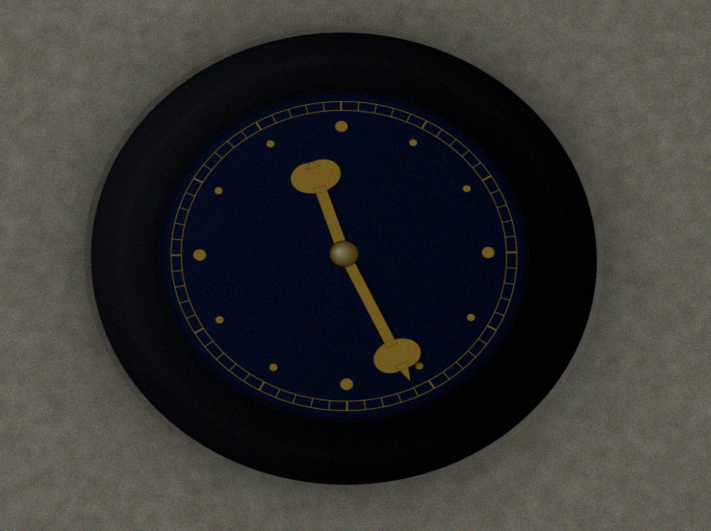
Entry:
h=11 m=26
